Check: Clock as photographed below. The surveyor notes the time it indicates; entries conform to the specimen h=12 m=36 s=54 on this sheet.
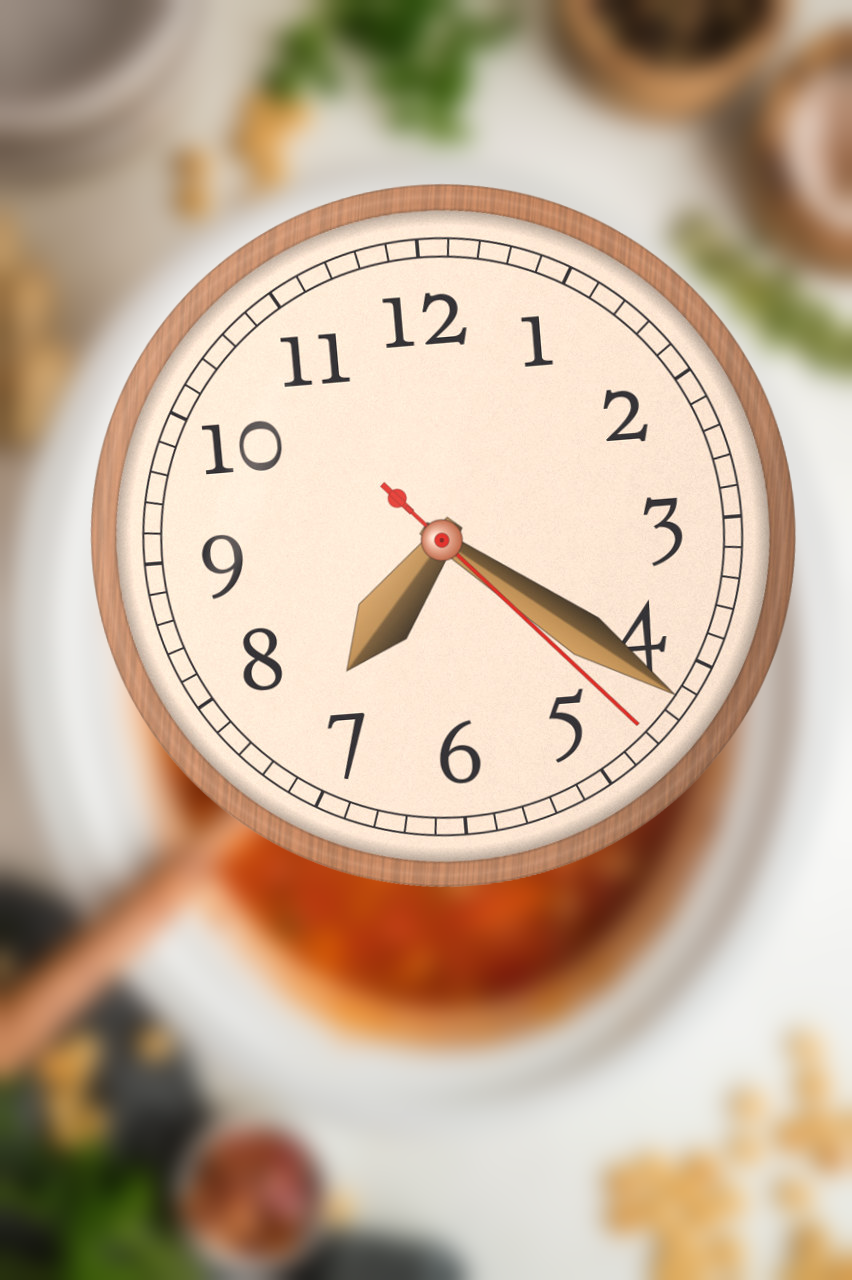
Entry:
h=7 m=21 s=23
